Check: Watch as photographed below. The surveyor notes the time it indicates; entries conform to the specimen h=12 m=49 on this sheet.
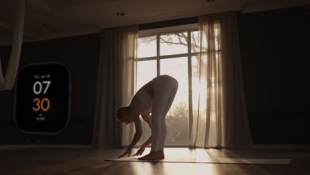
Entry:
h=7 m=30
